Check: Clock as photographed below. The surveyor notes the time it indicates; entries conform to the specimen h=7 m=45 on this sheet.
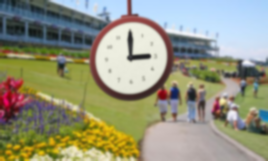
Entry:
h=3 m=0
